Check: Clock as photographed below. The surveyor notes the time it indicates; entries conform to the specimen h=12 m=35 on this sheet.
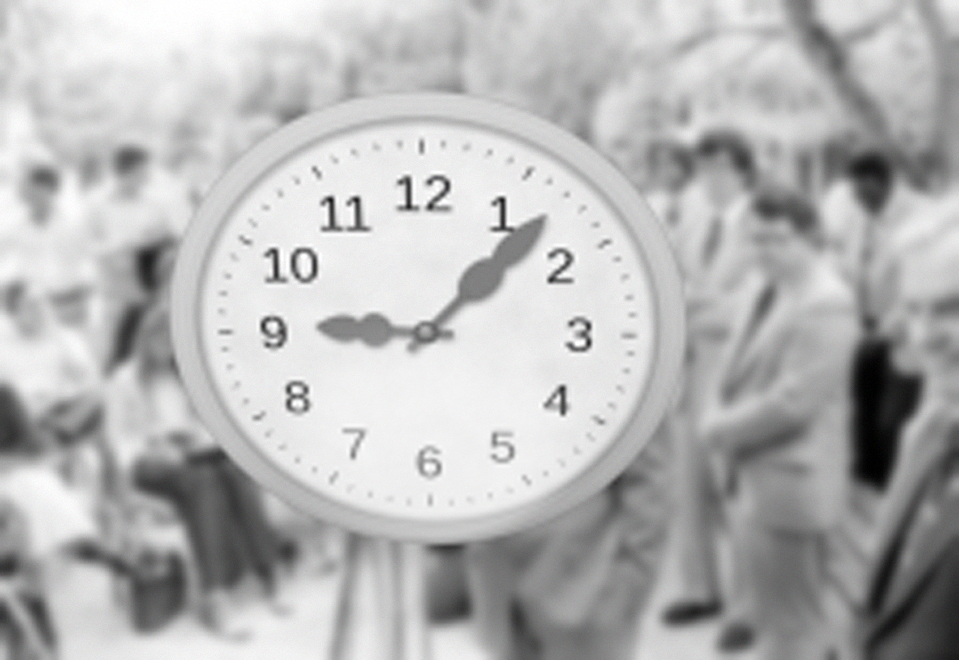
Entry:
h=9 m=7
